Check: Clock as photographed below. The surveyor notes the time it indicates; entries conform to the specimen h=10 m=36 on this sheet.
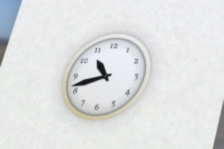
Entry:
h=10 m=42
